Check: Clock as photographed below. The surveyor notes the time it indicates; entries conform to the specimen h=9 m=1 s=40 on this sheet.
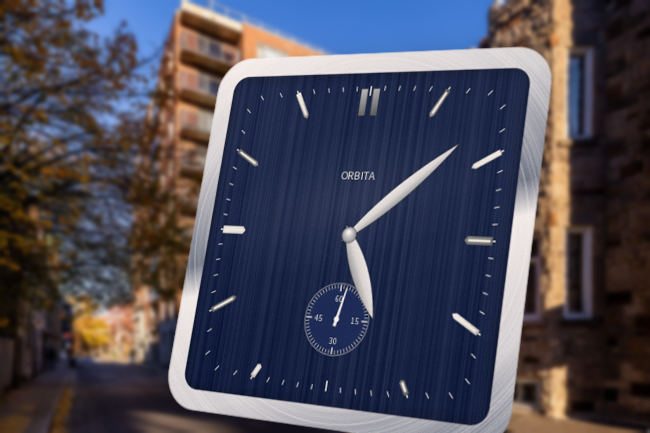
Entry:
h=5 m=8 s=2
